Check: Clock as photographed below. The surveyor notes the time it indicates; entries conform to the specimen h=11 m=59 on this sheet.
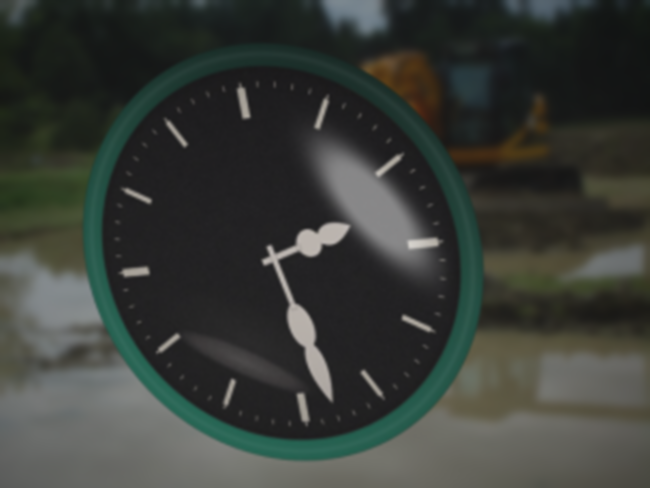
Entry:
h=2 m=28
